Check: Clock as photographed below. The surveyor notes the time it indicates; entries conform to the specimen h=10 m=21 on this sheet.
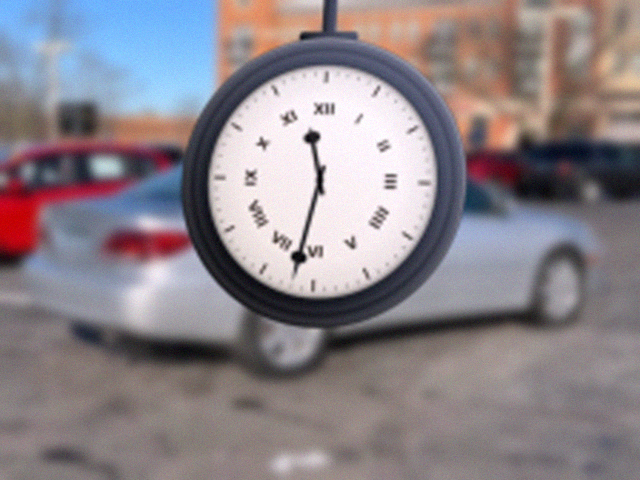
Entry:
h=11 m=32
